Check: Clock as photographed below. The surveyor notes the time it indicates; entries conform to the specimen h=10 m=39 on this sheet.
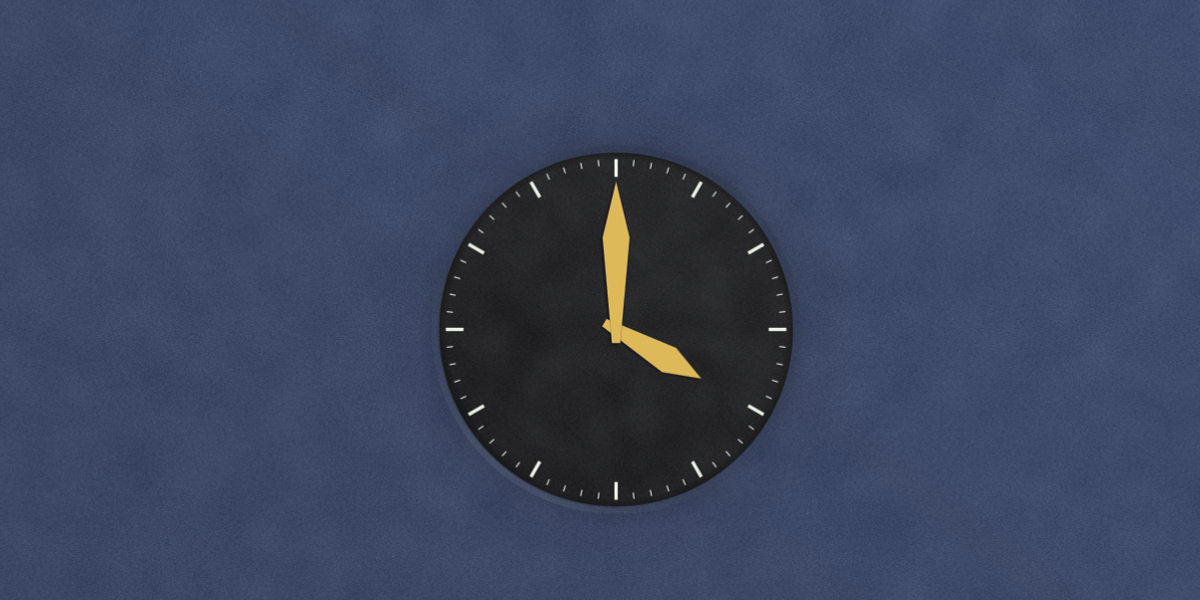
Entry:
h=4 m=0
